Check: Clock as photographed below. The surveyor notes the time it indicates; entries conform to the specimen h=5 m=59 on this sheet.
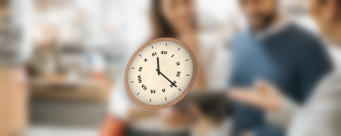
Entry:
h=11 m=20
